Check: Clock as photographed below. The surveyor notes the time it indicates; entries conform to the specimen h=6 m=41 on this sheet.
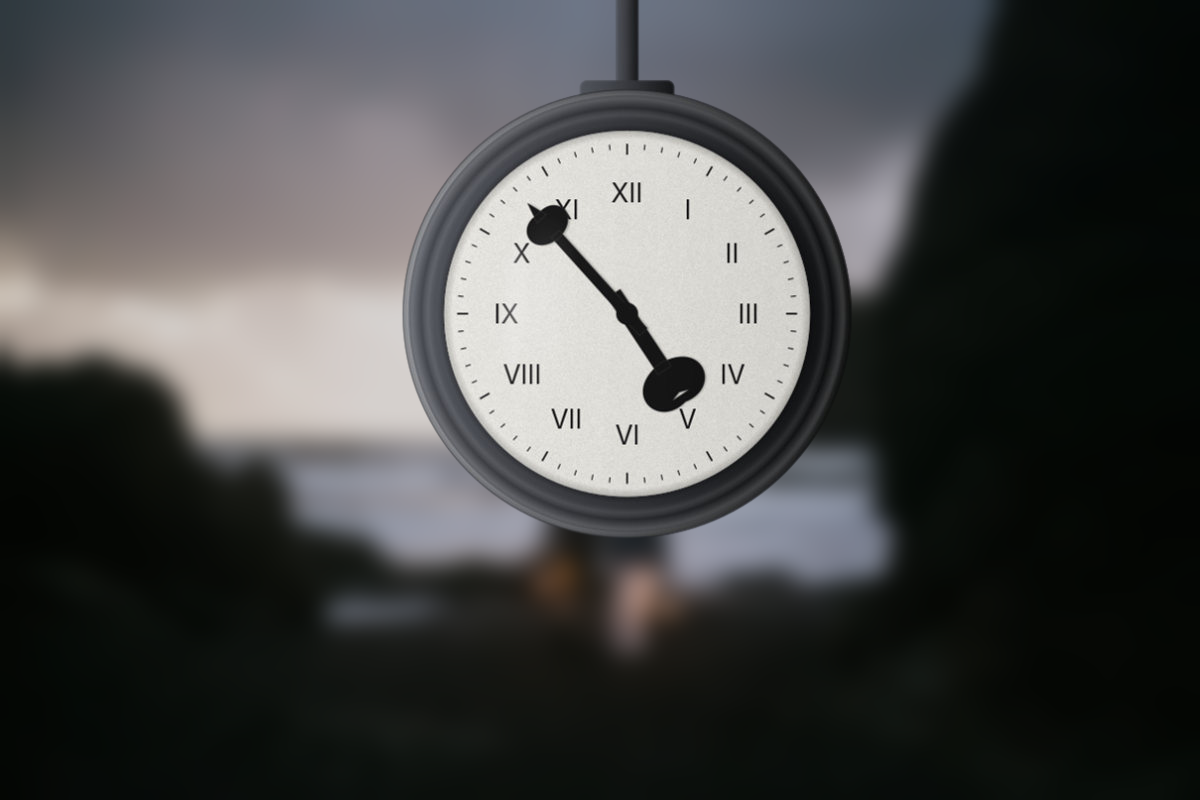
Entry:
h=4 m=53
